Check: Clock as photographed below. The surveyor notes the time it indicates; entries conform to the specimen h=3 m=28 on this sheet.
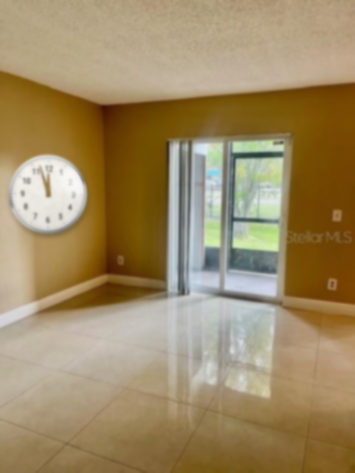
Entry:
h=11 m=57
